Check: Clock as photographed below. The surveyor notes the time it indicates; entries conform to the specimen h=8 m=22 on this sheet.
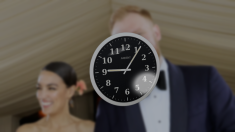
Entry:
h=9 m=6
